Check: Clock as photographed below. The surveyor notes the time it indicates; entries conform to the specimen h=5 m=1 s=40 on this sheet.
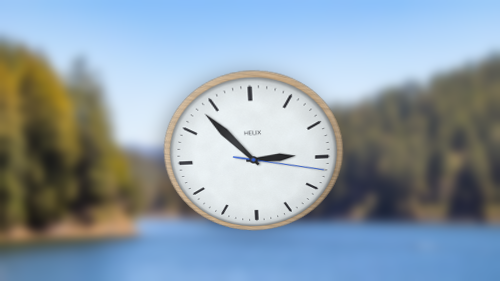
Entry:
h=2 m=53 s=17
